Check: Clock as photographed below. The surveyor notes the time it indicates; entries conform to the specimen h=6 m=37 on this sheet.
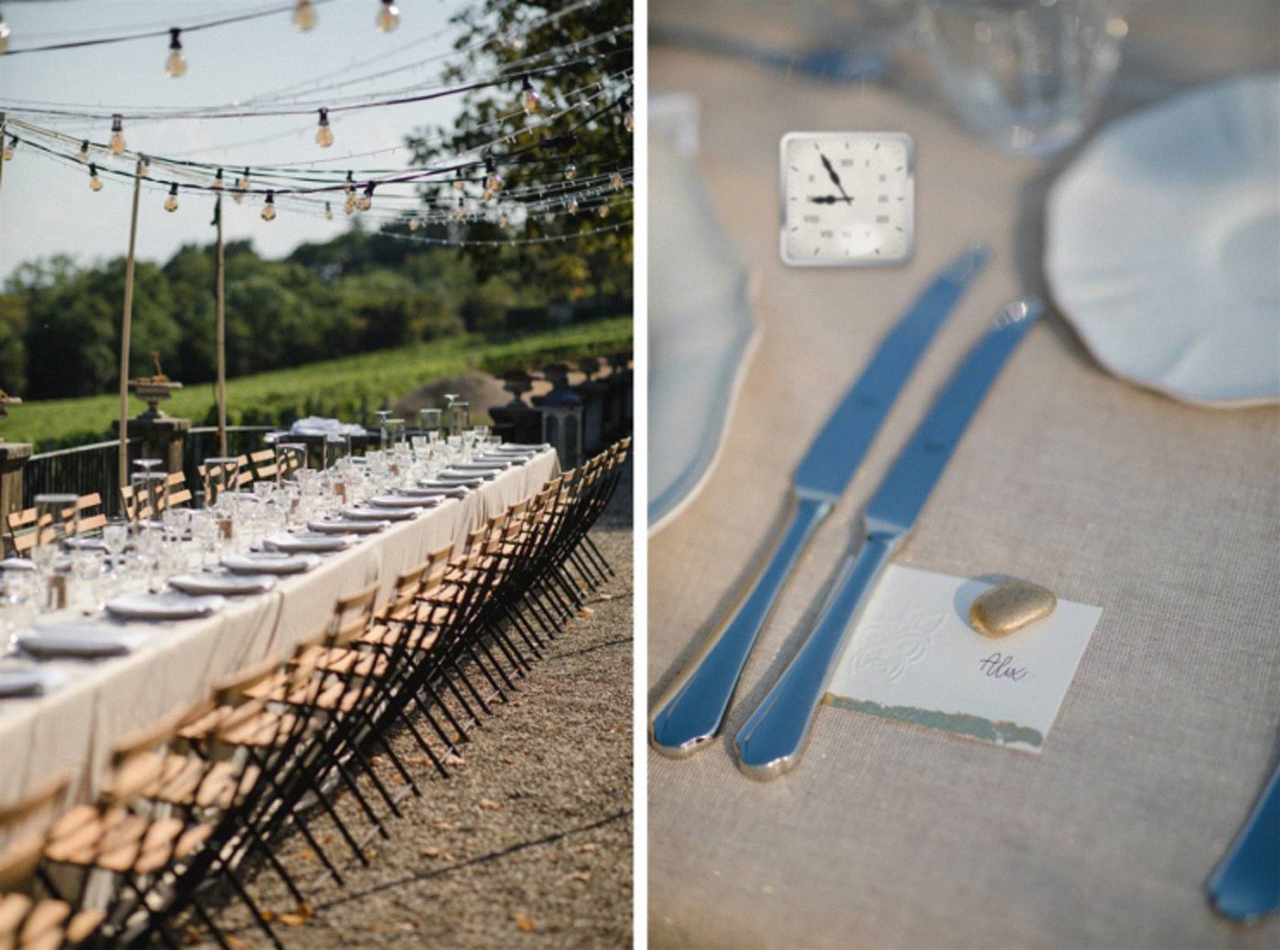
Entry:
h=8 m=55
